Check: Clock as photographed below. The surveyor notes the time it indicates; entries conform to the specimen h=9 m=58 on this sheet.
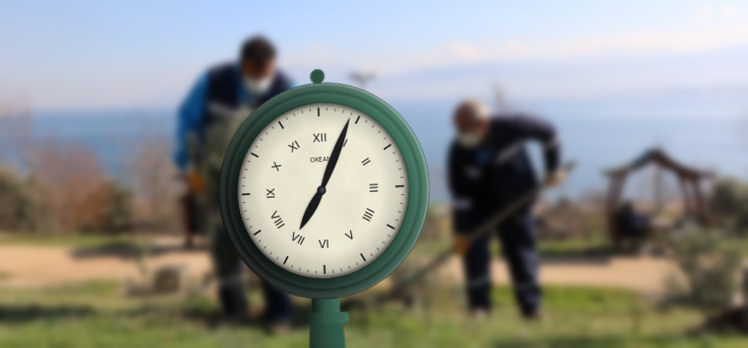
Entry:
h=7 m=4
